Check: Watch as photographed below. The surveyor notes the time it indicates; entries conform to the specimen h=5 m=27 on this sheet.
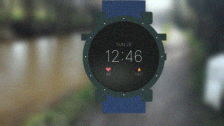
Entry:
h=12 m=46
